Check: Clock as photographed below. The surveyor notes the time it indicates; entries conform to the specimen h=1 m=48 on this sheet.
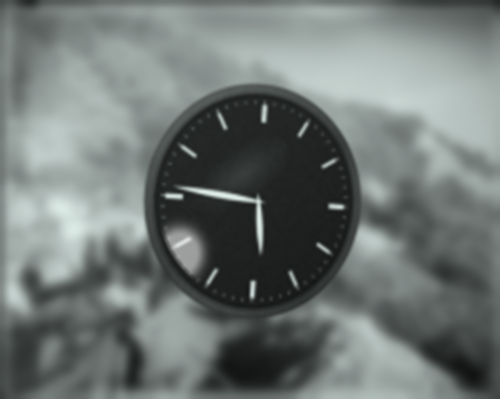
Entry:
h=5 m=46
